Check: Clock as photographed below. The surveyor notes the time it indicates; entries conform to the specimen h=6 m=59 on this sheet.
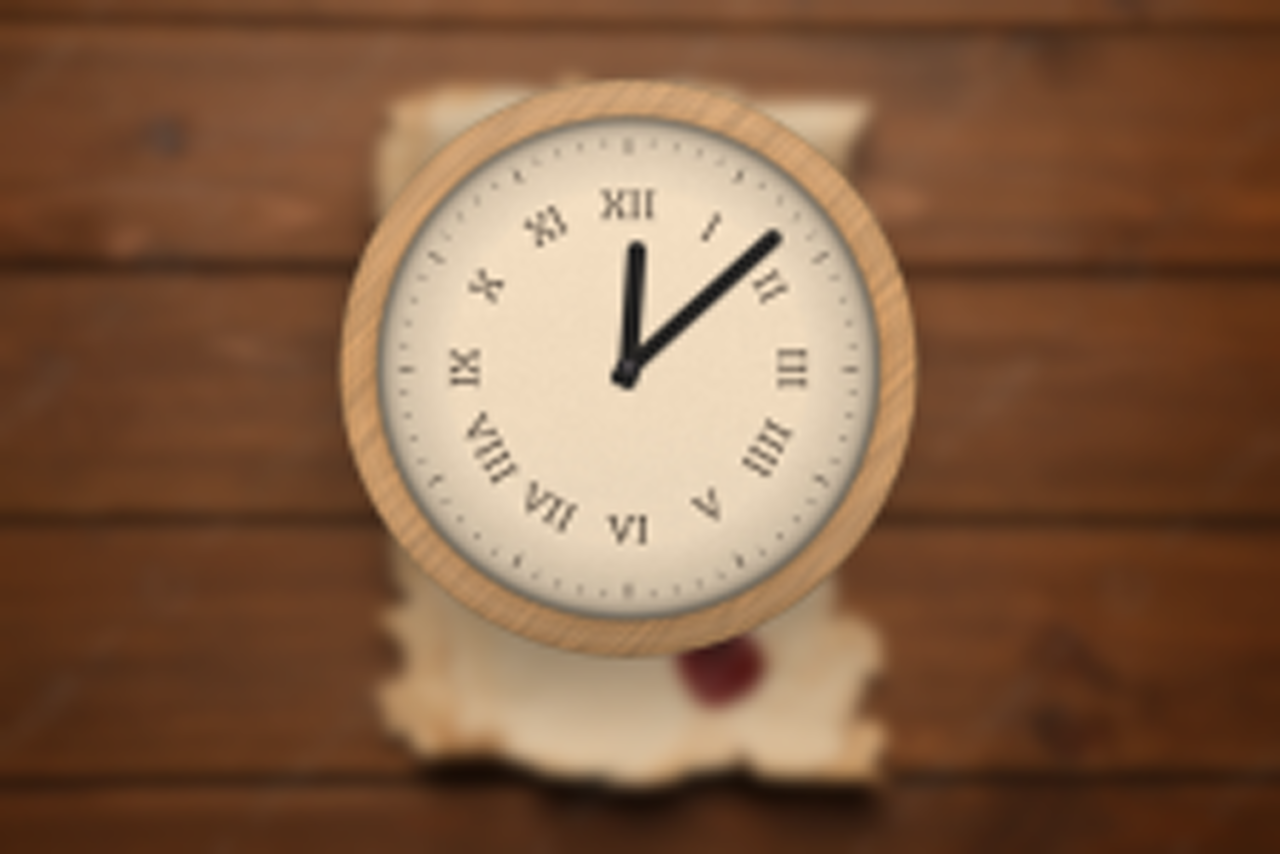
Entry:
h=12 m=8
